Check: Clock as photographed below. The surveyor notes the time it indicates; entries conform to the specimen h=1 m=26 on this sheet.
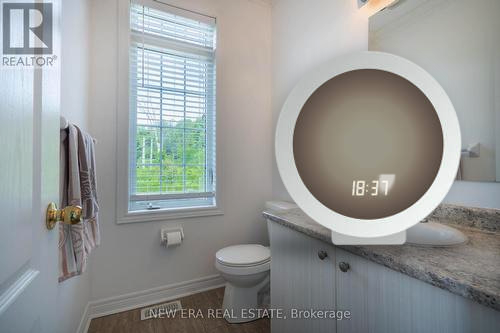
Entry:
h=18 m=37
